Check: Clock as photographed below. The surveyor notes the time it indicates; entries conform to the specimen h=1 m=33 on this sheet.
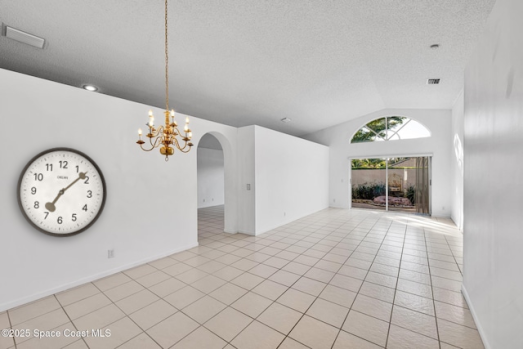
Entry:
h=7 m=8
